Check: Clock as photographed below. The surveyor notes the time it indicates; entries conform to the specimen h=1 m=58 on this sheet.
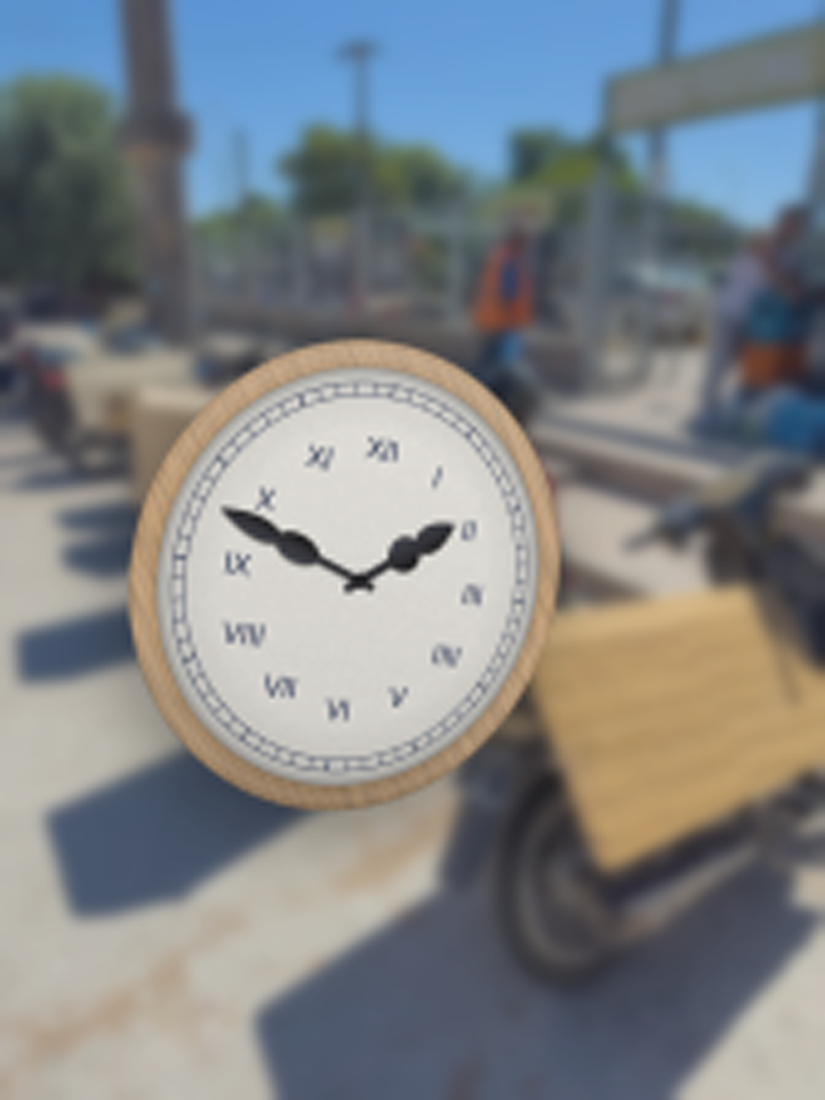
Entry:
h=1 m=48
